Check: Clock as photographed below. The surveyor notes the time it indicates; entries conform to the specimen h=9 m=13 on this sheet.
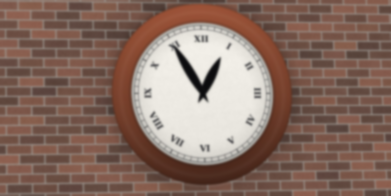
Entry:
h=12 m=55
